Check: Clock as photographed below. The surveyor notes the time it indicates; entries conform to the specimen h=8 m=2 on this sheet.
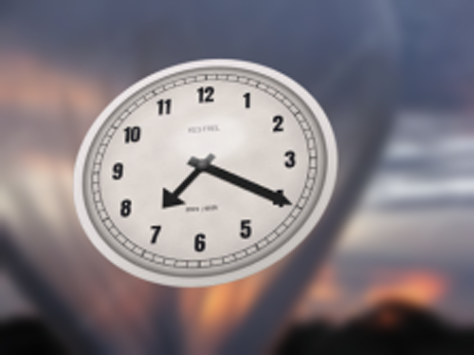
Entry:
h=7 m=20
